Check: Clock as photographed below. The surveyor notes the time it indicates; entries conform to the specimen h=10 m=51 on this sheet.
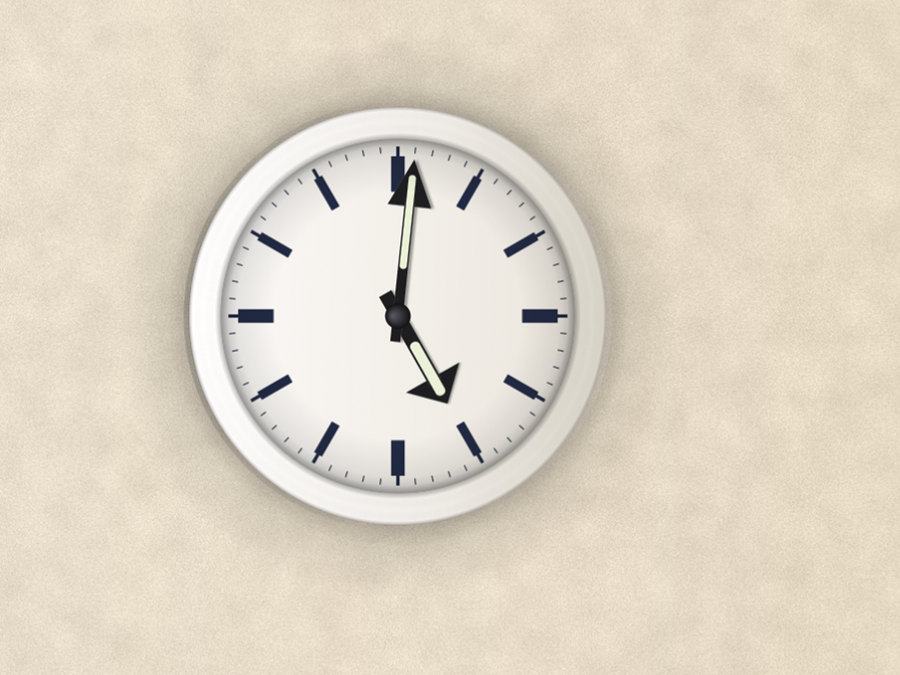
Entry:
h=5 m=1
